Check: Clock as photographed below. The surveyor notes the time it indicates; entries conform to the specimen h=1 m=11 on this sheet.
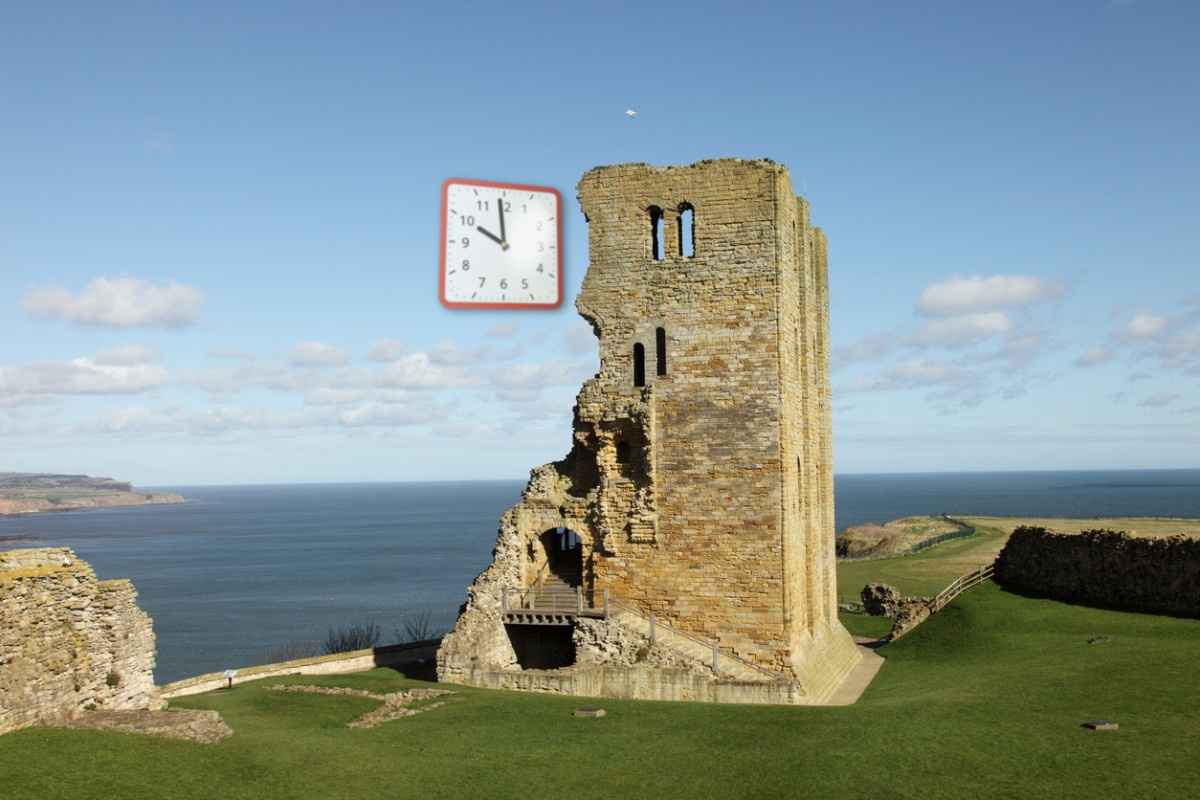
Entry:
h=9 m=59
